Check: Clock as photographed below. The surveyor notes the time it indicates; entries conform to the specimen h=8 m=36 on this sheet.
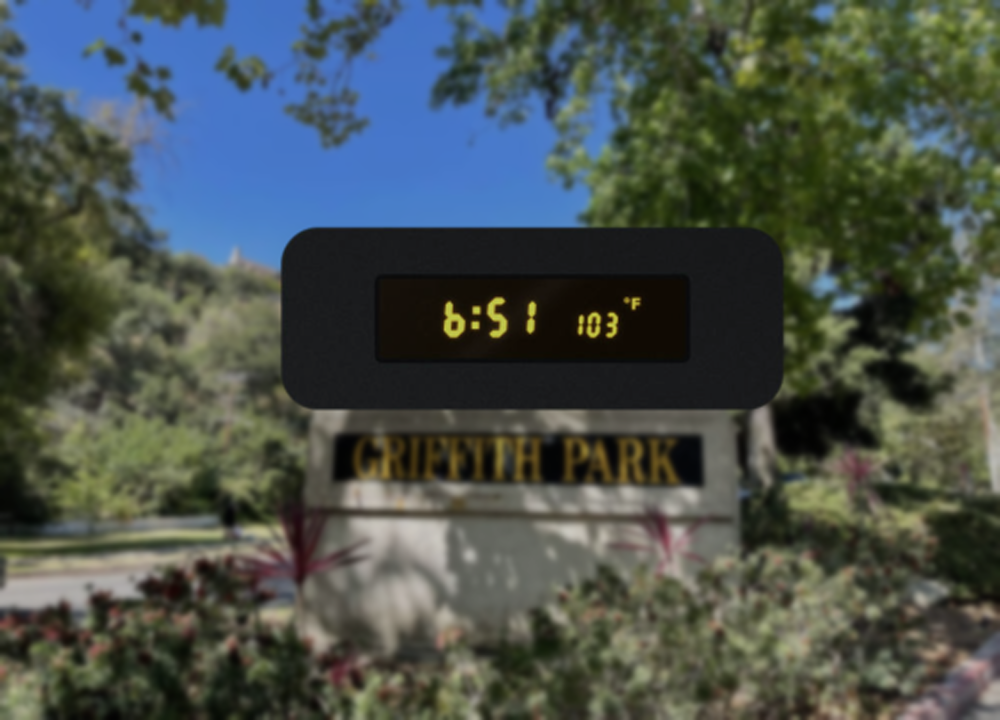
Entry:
h=6 m=51
